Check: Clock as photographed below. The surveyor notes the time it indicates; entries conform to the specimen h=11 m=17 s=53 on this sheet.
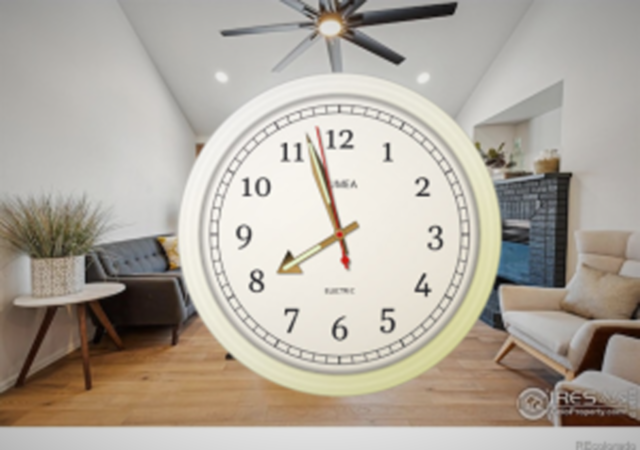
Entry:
h=7 m=56 s=58
